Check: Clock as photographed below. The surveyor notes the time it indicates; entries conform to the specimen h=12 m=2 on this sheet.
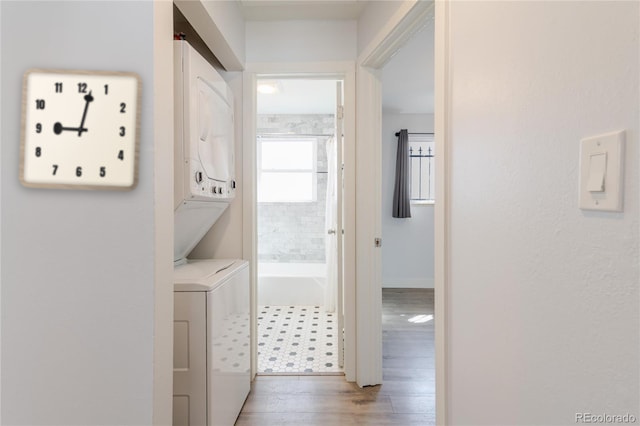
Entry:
h=9 m=2
